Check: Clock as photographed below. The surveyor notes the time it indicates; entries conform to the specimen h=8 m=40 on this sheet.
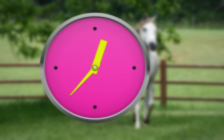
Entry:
h=12 m=37
